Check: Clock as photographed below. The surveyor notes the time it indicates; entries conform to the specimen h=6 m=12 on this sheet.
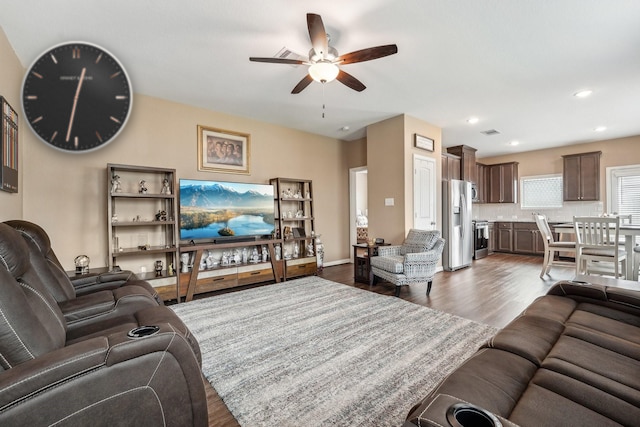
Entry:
h=12 m=32
